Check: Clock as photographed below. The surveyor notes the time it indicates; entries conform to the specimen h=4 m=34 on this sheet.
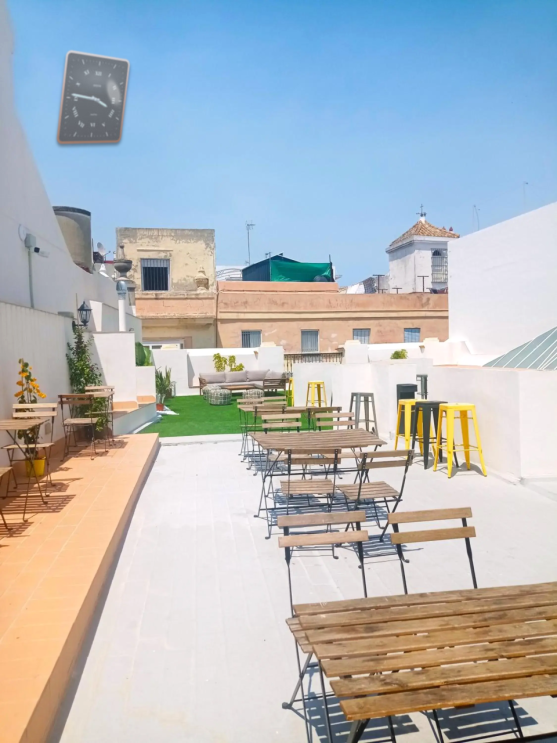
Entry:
h=3 m=46
